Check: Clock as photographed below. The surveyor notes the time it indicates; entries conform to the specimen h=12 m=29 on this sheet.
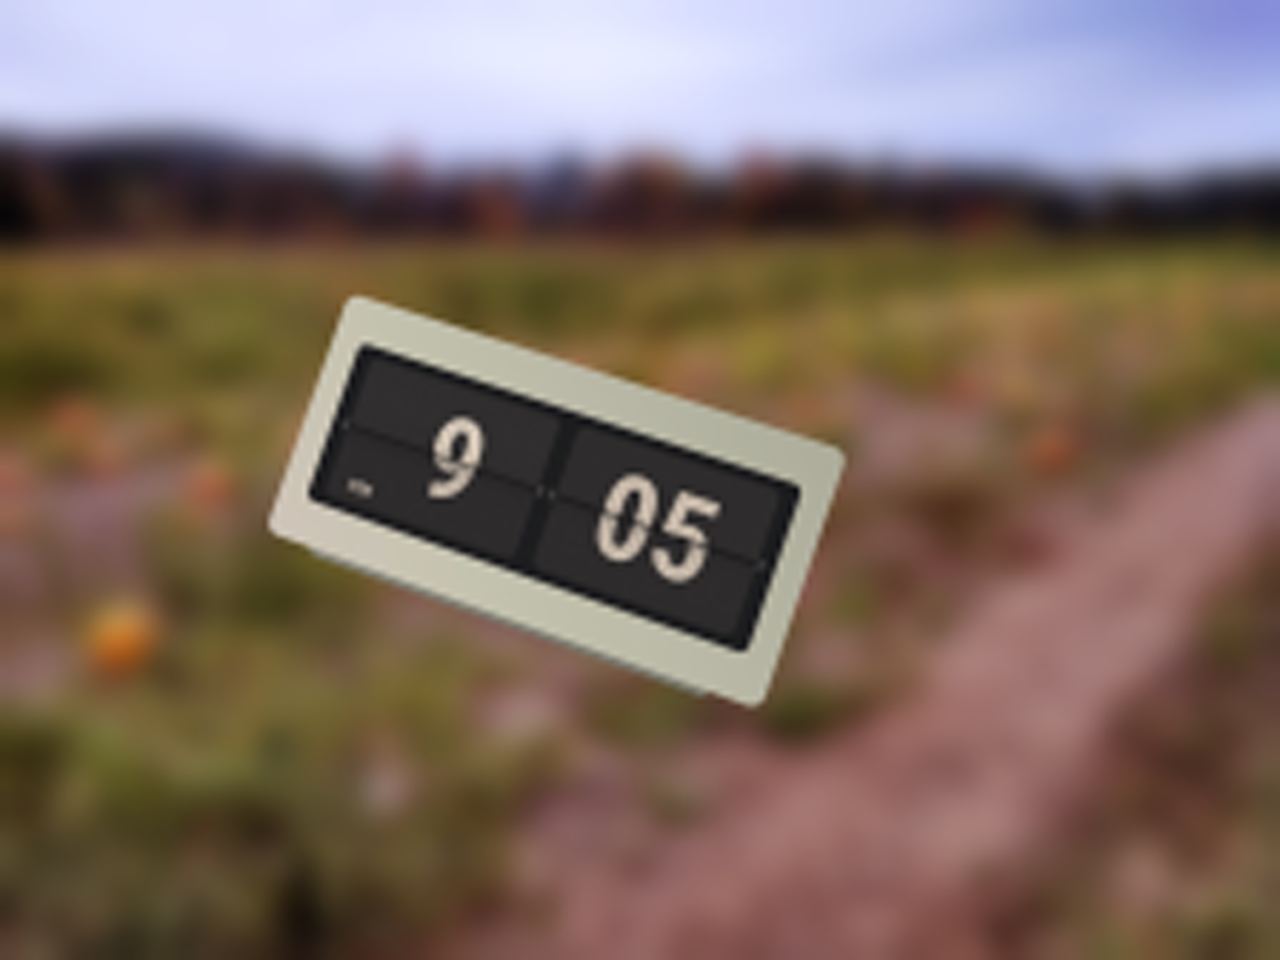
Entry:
h=9 m=5
